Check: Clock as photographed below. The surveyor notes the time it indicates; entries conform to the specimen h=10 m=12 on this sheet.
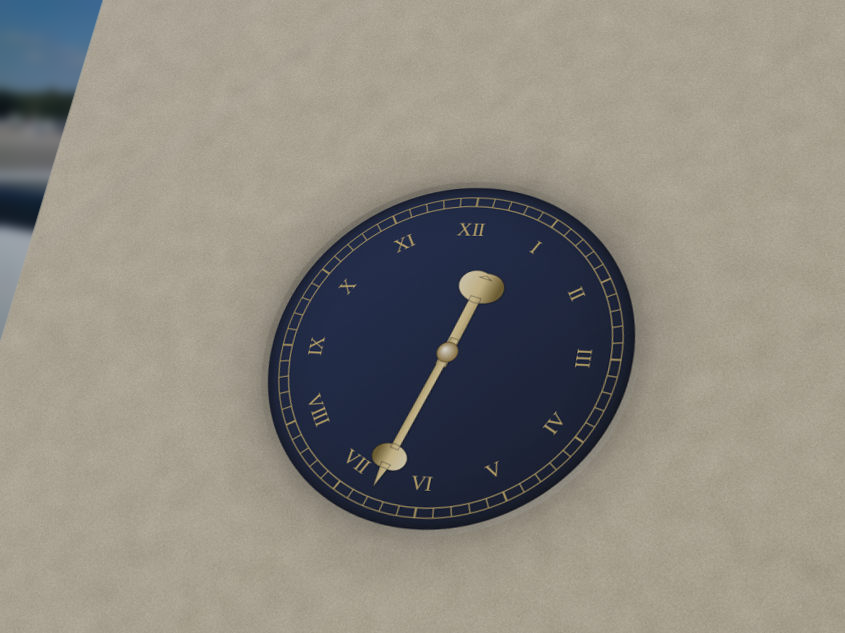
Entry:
h=12 m=33
